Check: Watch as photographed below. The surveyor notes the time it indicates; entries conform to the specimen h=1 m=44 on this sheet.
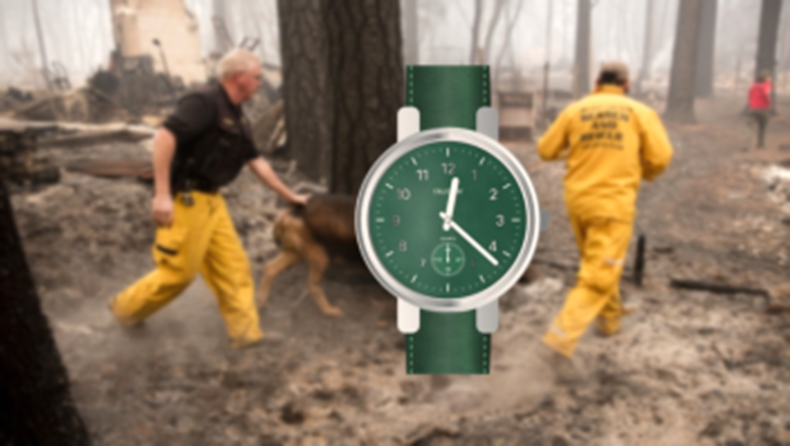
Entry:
h=12 m=22
